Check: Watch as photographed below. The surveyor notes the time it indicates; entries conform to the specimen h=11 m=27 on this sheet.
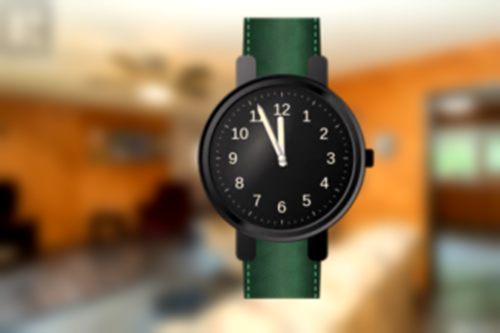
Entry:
h=11 m=56
